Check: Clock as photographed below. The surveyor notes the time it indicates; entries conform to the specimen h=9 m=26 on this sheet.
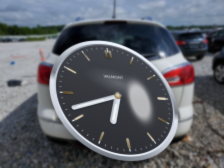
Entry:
h=6 m=42
